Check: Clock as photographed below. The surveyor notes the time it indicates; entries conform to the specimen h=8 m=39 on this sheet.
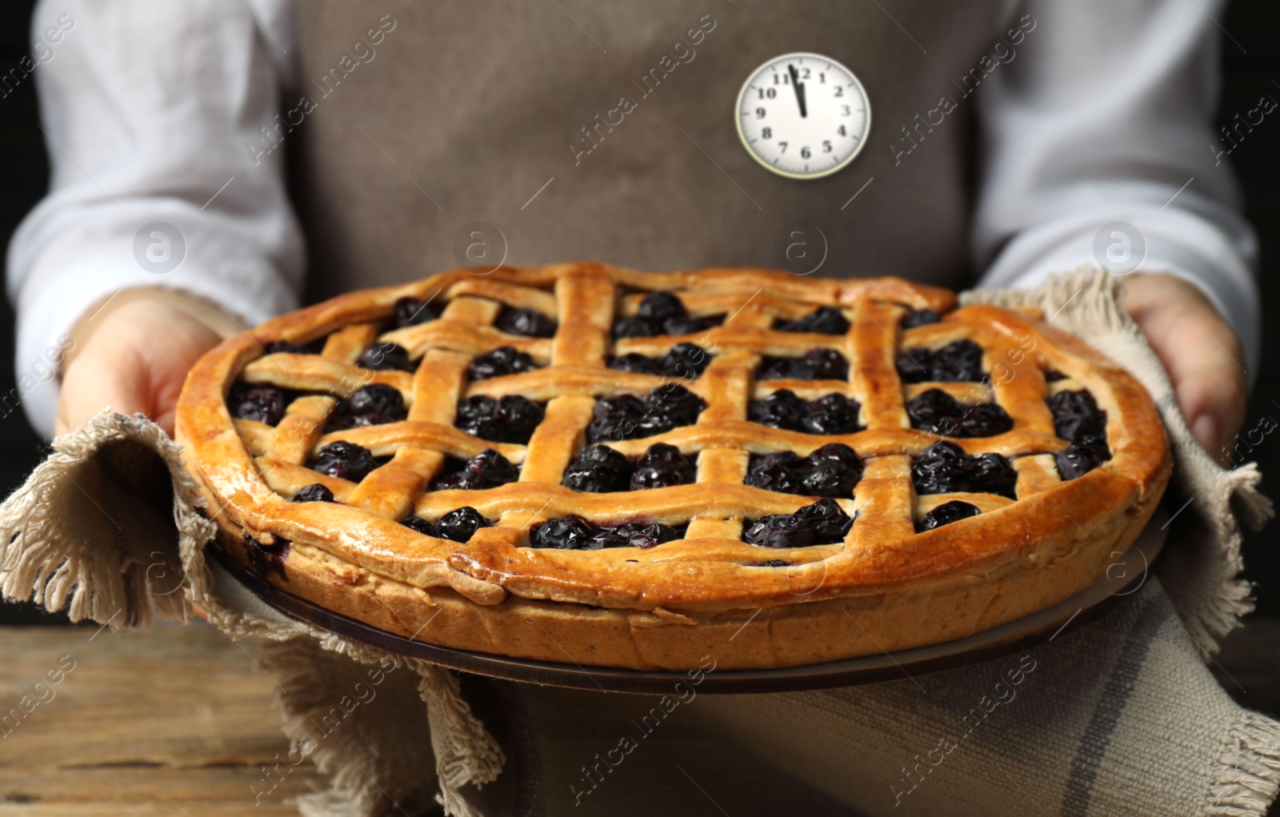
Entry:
h=11 m=58
